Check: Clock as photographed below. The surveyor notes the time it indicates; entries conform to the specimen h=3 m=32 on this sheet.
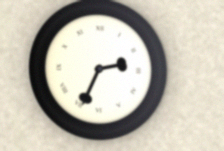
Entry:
h=2 m=34
